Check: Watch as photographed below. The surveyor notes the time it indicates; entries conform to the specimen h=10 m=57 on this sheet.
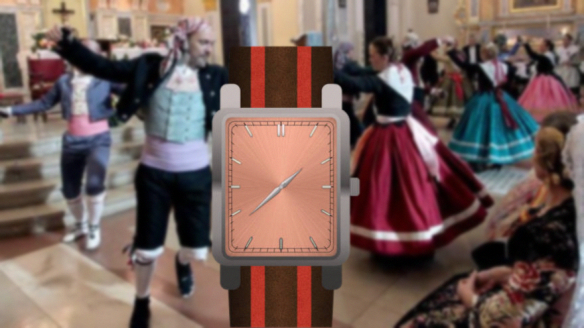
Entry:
h=1 m=38
